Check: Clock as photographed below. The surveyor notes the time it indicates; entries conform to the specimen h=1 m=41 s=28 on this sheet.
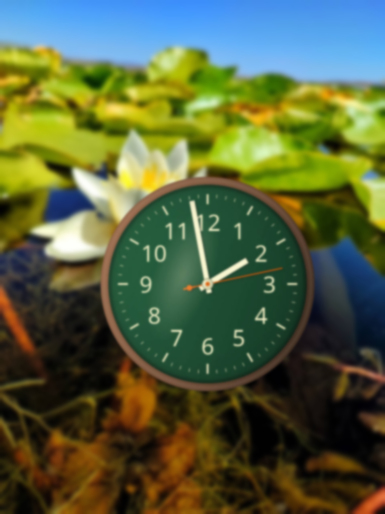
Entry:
h=1 m=58 s=13
